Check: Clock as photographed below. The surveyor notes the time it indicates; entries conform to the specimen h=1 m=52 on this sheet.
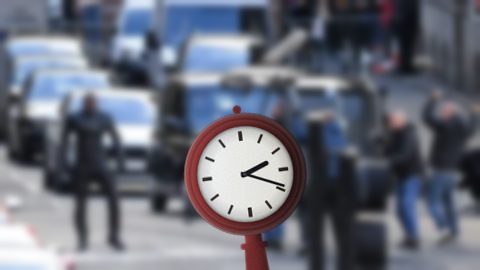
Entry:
h=2 m=19
